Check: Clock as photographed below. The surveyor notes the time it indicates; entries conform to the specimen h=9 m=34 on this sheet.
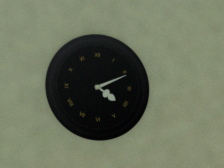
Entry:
h=4 m=11
